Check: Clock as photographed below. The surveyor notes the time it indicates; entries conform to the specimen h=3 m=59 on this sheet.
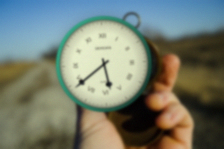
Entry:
h=5 m=39
